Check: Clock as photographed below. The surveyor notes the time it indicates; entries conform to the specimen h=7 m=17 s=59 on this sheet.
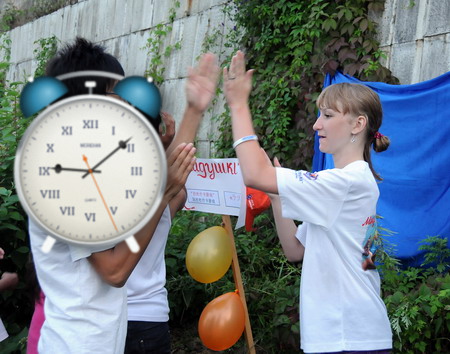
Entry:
h=9 m=8 s=26
